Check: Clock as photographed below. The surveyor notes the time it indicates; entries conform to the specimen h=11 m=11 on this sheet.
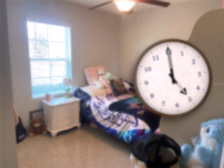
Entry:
h=5 m=0
